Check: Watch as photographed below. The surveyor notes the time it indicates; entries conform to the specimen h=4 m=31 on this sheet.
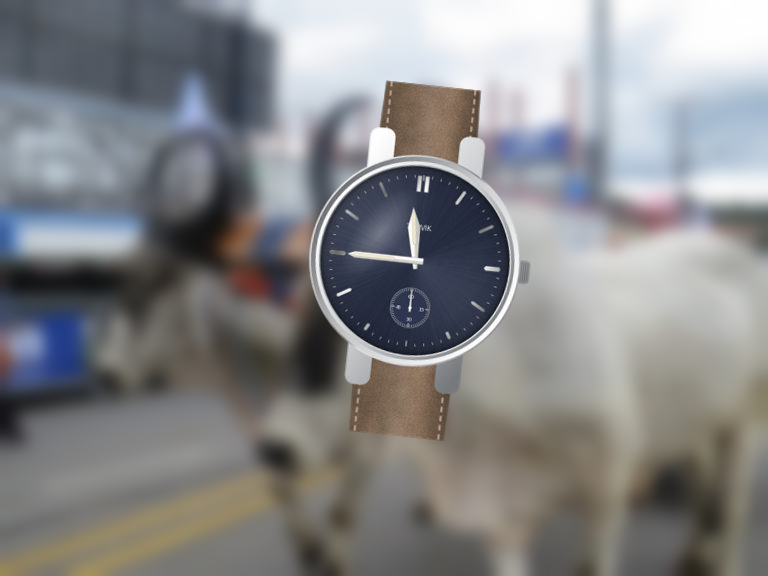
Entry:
h=11 m=45
